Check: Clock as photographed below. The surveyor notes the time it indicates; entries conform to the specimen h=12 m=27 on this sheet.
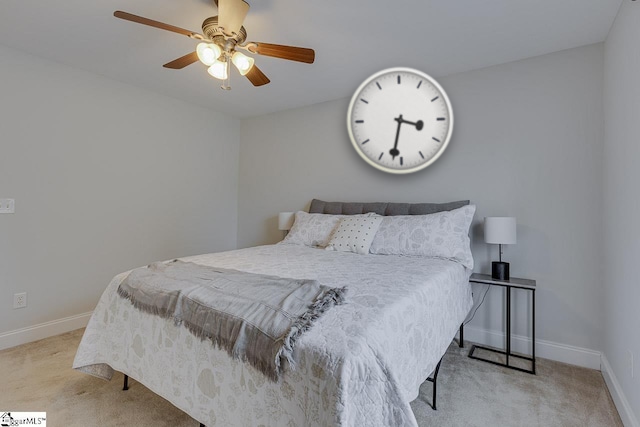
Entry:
h=3 m=32
